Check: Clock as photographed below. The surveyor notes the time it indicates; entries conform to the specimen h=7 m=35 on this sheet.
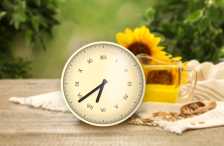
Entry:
h=6 m=39
